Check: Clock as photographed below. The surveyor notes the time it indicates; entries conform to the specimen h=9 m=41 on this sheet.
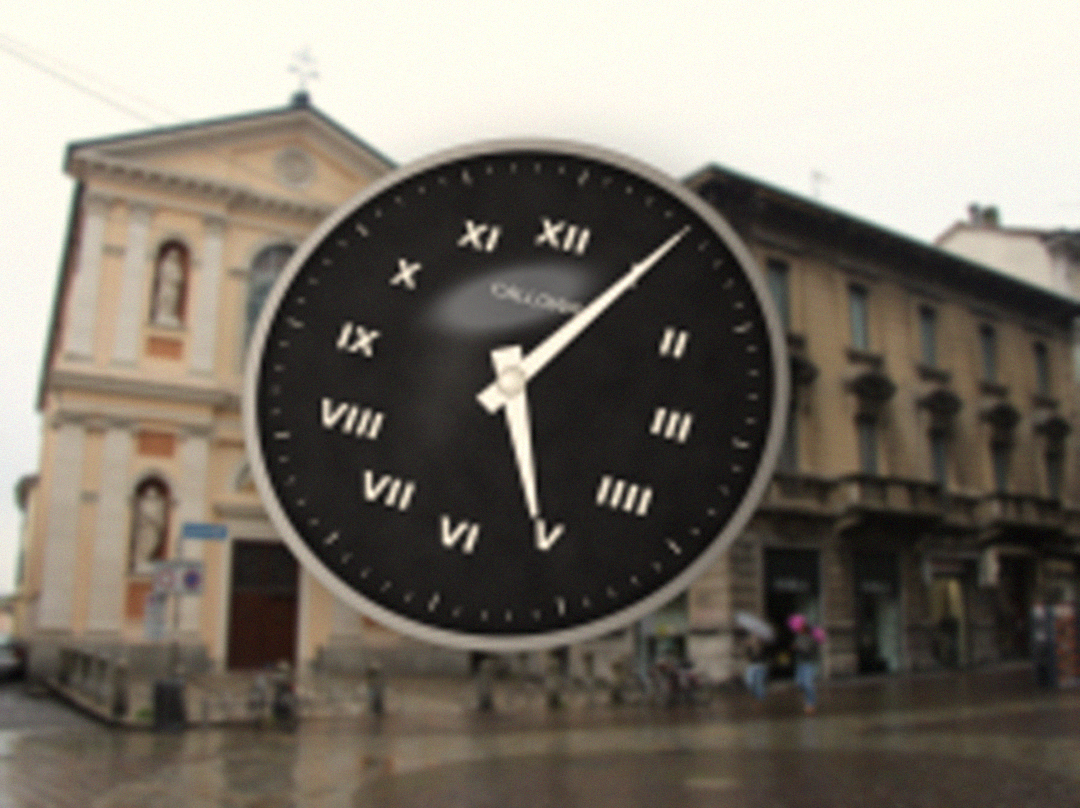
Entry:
h=5 m=5
